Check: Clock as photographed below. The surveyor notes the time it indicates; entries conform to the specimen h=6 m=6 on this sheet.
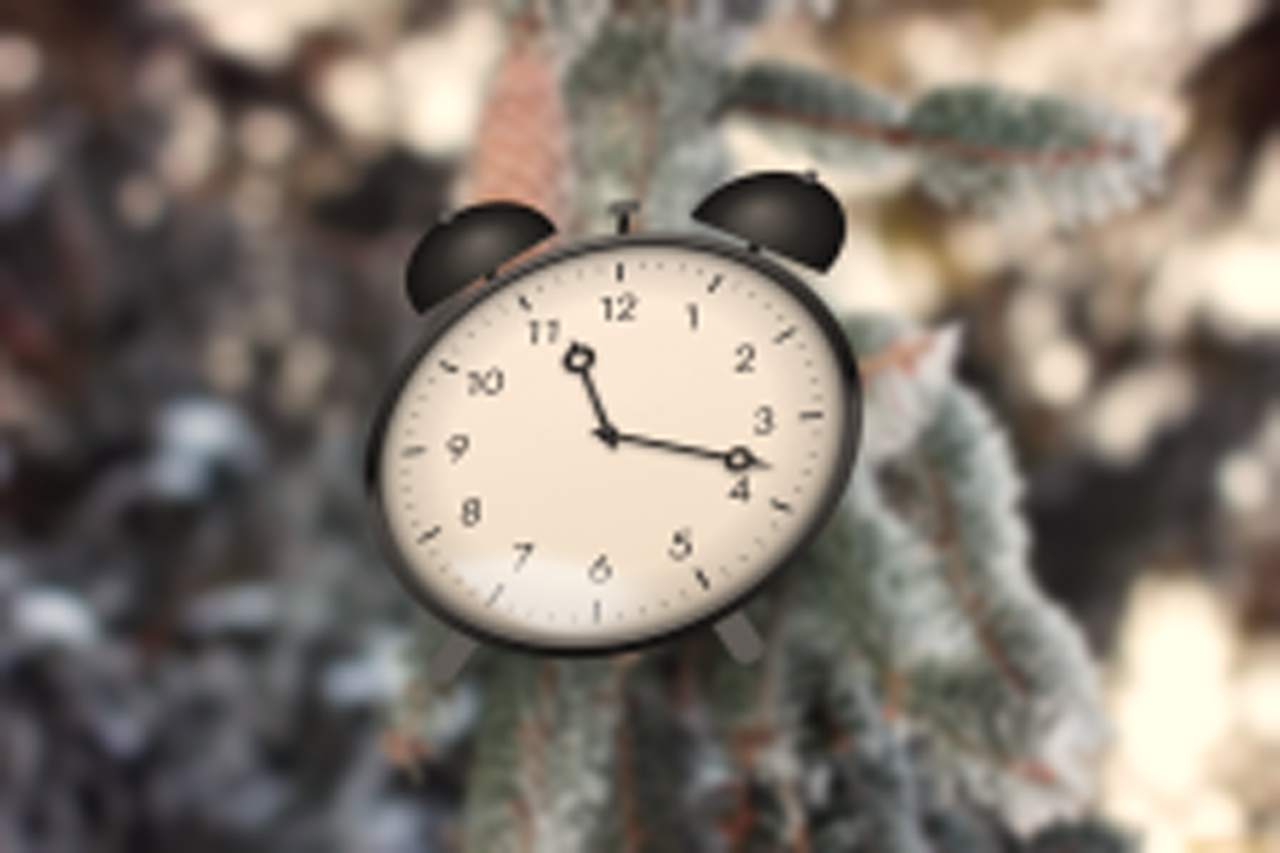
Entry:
h=11 m=18
